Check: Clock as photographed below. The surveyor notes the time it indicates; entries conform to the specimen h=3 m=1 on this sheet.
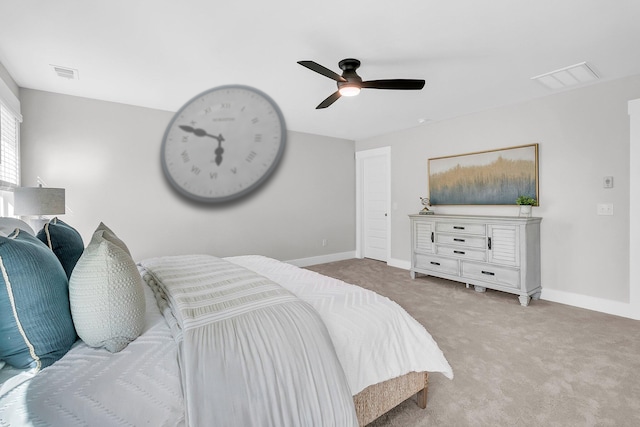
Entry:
h=5 m=48
